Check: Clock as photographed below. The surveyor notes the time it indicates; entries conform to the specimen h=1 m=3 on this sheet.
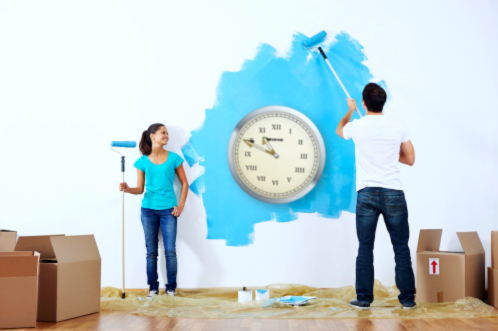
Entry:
h=10 m=49
